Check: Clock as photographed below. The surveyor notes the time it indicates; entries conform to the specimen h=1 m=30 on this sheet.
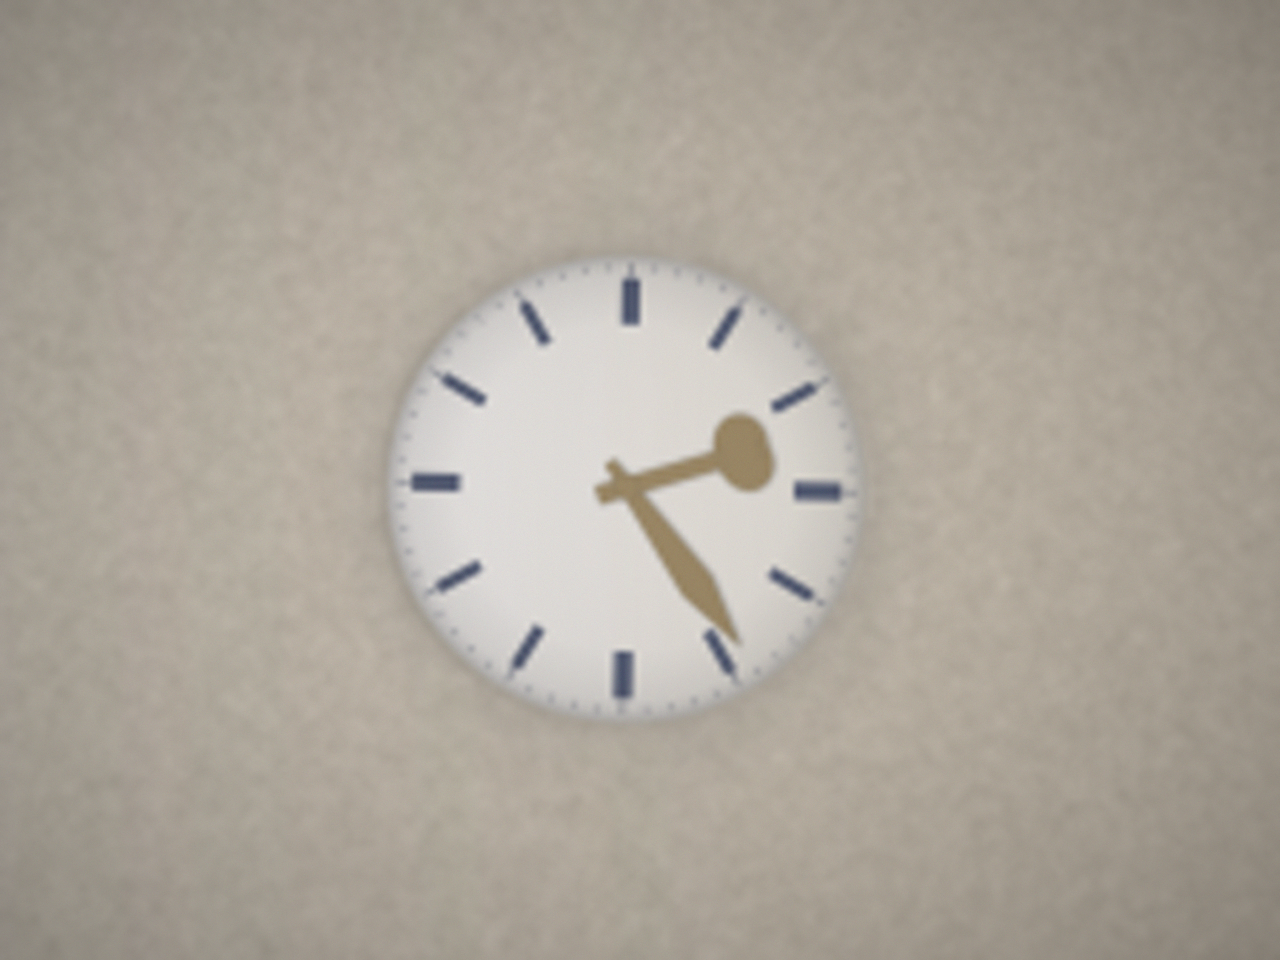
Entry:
h=2 m=24
